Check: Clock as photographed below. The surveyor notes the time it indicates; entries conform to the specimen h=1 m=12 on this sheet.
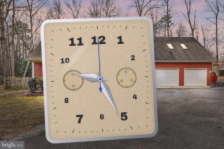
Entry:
h=9 m=26
